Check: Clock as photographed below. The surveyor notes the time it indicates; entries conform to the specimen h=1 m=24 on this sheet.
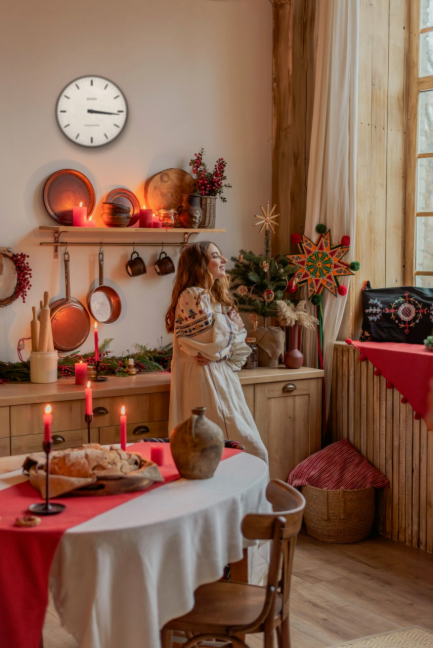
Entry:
h=3 m=16
